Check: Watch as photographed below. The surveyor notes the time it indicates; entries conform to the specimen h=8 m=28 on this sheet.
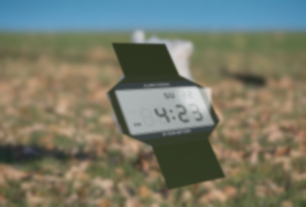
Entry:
h=4 m=23
